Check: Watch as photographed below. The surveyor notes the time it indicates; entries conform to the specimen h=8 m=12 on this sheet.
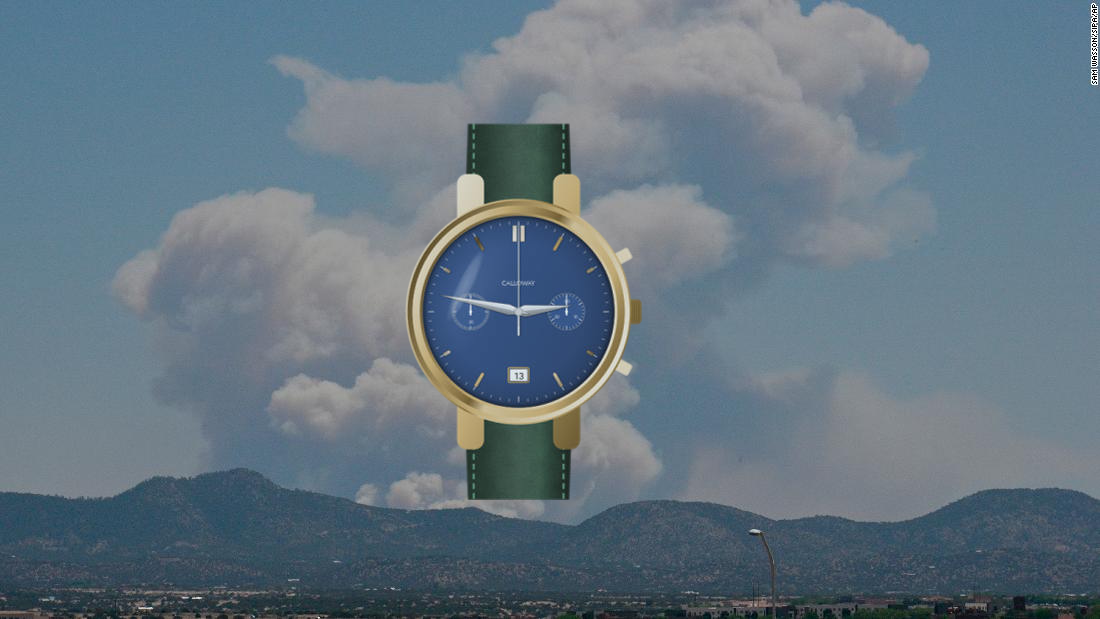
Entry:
h=2 m=47
